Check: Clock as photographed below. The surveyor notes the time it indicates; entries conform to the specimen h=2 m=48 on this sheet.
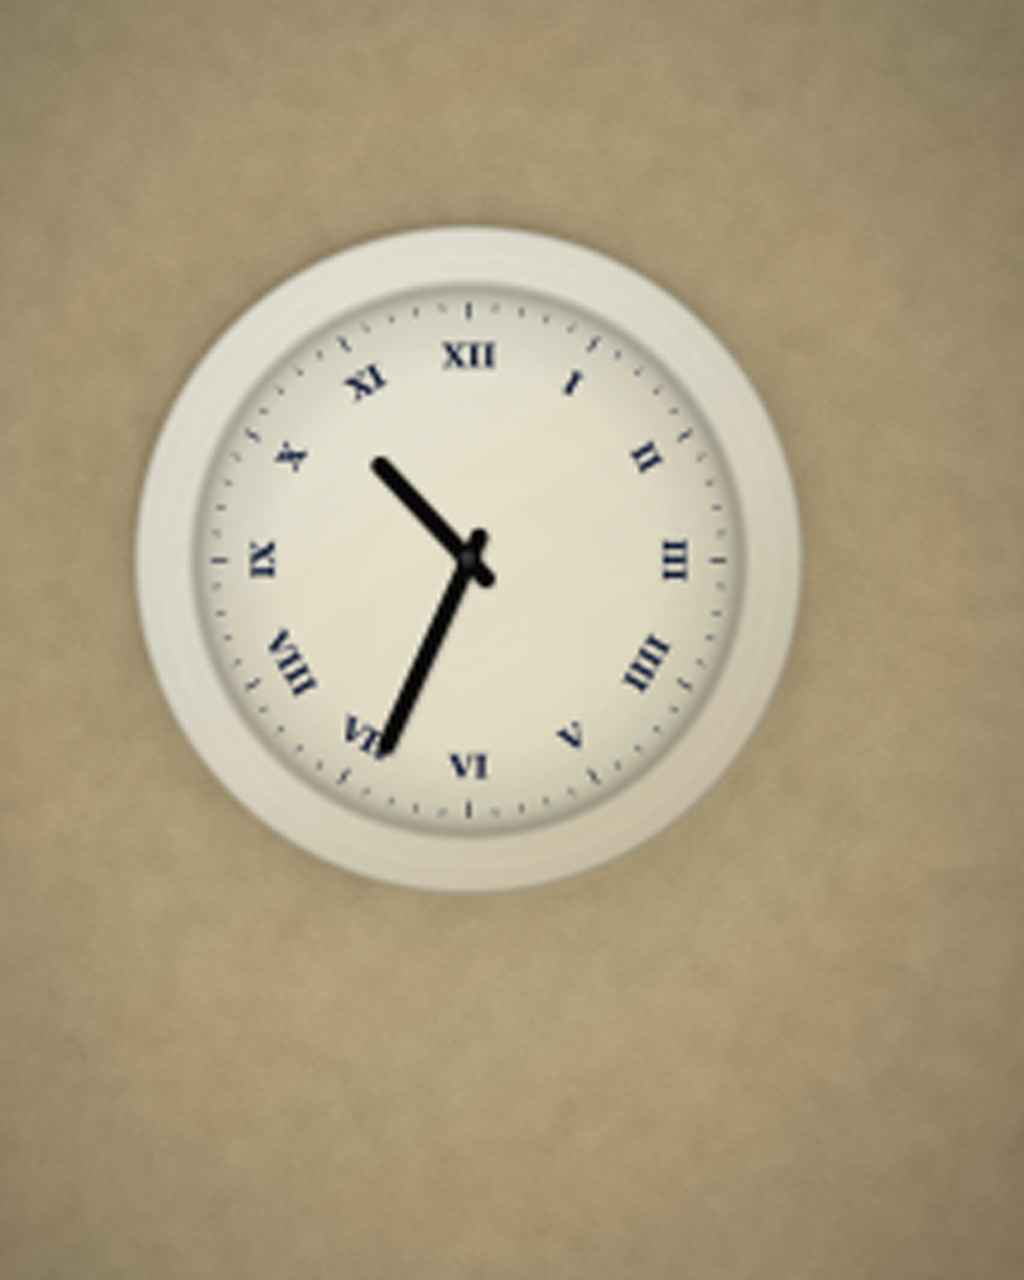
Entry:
h=10 m=34
